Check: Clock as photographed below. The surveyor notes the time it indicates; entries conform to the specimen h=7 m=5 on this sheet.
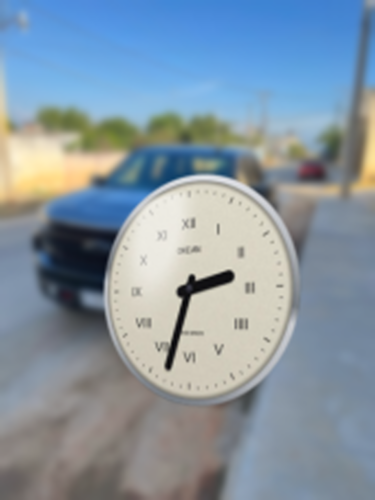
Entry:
h=2 m=33
